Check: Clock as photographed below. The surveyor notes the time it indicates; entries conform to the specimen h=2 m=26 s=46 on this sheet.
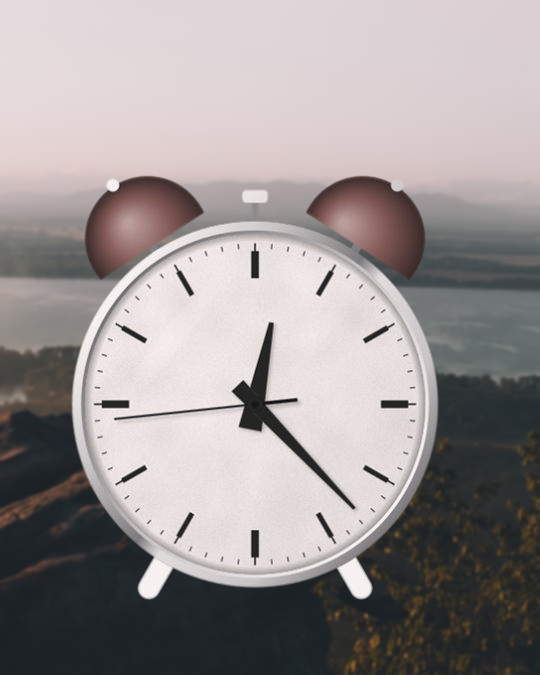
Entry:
h=12 m=22 s=44
